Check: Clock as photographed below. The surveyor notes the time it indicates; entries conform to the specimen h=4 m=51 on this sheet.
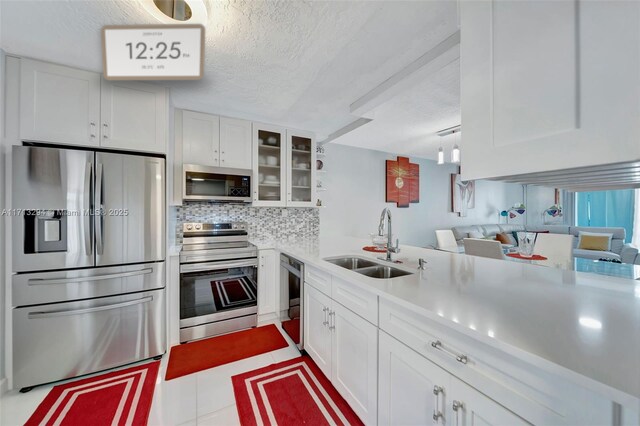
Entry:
h=12 m=25
